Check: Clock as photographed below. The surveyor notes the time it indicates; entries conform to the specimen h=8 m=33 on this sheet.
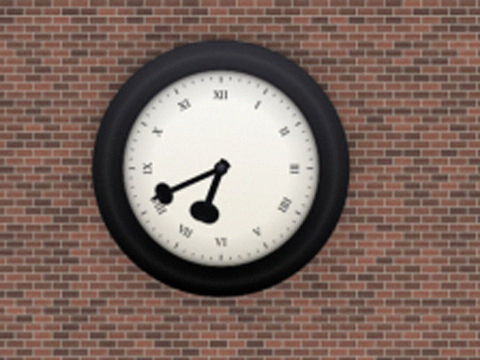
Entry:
h=6 m=41
